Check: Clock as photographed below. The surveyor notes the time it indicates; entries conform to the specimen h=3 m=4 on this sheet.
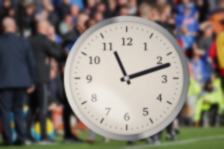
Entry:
h=11 m=12
